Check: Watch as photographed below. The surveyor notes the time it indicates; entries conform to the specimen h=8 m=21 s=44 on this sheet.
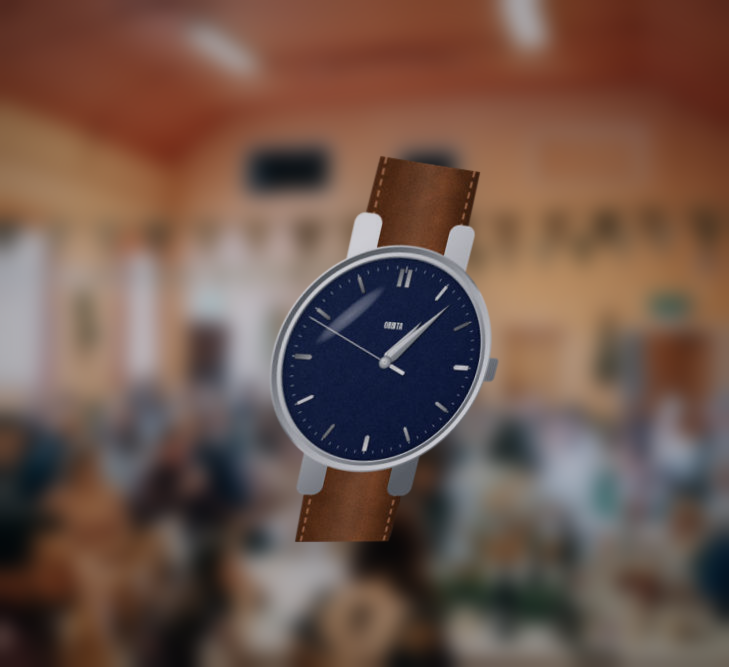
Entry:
h=1 m=6 s=49
